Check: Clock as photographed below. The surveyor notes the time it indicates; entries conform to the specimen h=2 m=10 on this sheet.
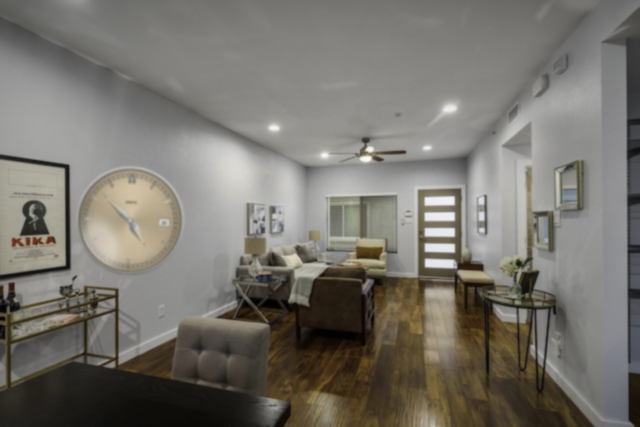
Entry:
h=4 m=52
